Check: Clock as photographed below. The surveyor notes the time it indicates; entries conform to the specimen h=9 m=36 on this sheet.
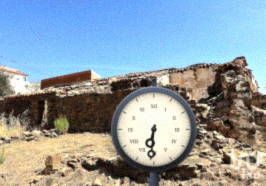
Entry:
h=6 m=31
